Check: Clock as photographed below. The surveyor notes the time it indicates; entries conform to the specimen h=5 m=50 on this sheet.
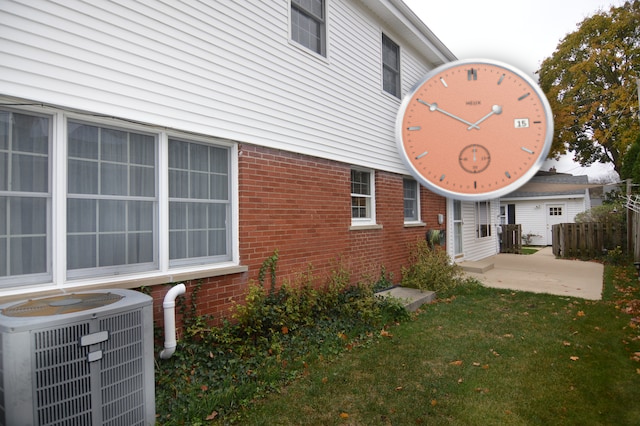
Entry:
h=1 m=50
